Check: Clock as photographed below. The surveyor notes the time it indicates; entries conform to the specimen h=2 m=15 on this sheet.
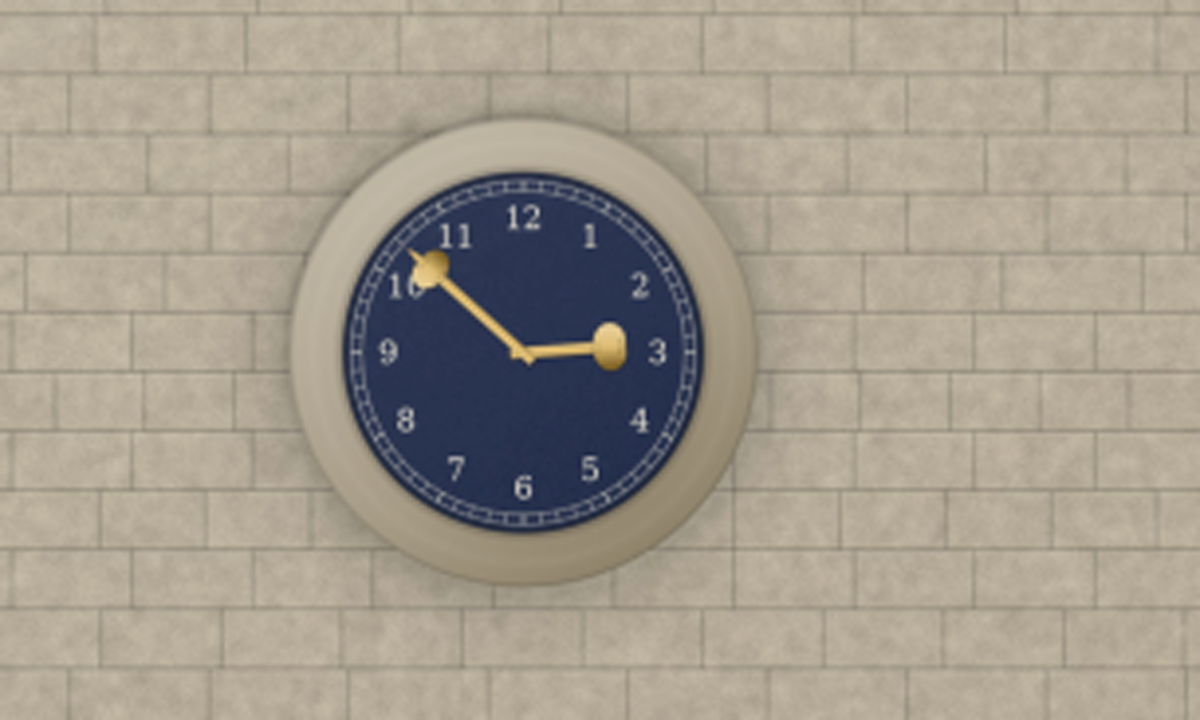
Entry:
h=2 m=52
